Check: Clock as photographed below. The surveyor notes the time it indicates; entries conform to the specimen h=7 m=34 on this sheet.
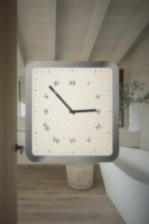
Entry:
h=2 m=53
